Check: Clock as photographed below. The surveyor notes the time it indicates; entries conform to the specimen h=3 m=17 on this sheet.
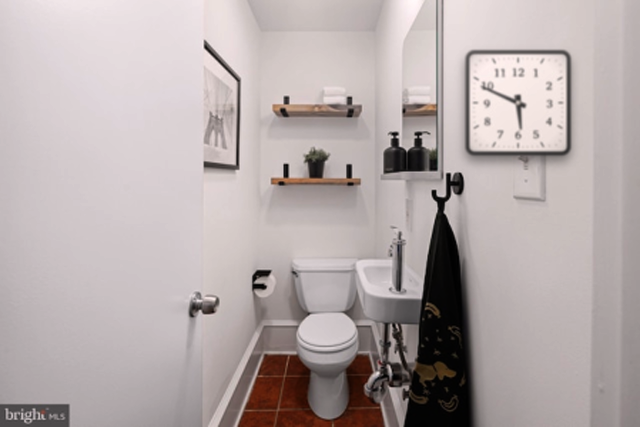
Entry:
h=5 m=49
